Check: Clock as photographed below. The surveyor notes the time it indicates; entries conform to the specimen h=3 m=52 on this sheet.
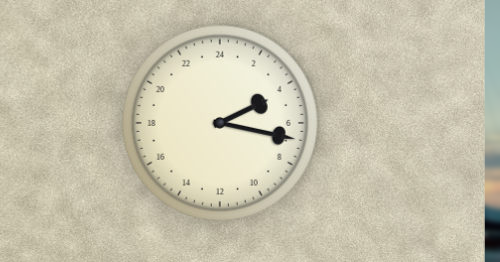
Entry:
h=4 m=17
